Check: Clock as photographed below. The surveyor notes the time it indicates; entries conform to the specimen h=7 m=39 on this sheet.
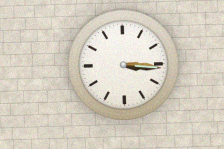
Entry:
h=3 m=16
